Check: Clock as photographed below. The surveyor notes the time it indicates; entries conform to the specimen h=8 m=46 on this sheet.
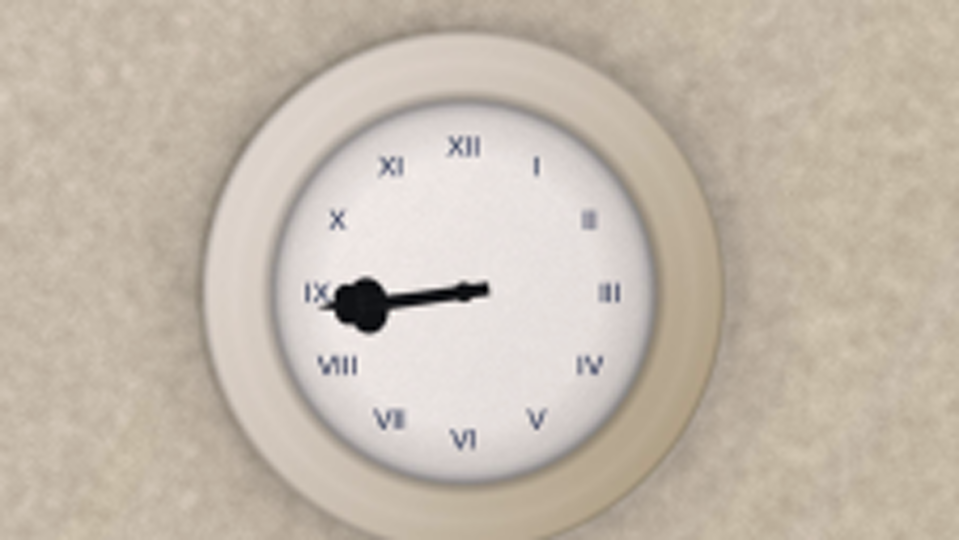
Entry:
h=8 m=44
